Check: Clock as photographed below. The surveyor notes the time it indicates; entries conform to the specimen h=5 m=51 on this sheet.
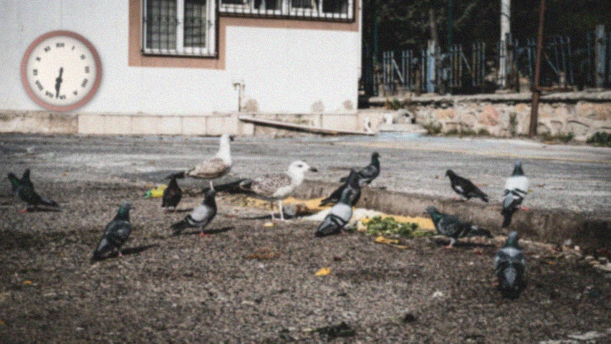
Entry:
h=6 m=32
